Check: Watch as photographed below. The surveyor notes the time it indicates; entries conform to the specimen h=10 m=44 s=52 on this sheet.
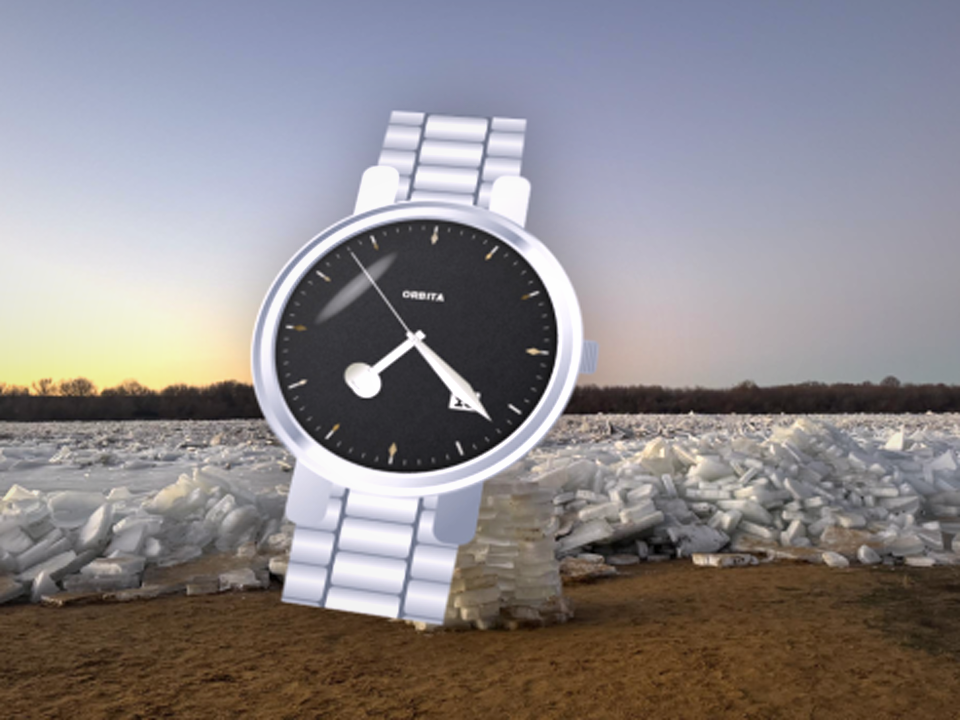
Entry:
h=7 m=21 s=53
